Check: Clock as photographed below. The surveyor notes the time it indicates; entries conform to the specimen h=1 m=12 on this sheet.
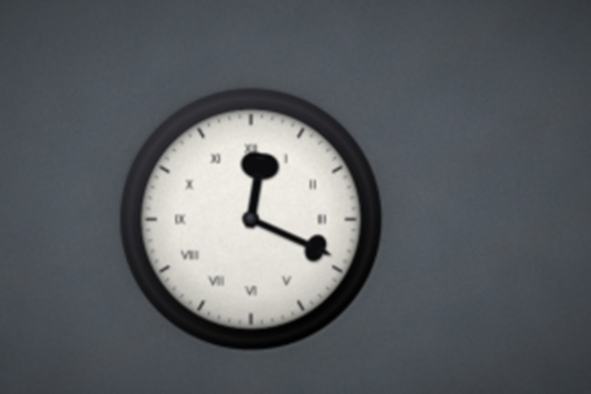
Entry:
h=12 m=19
